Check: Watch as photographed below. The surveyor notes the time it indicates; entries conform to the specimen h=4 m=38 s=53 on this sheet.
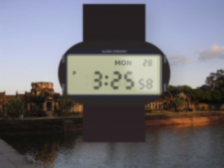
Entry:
h=3 m=25 s=58
